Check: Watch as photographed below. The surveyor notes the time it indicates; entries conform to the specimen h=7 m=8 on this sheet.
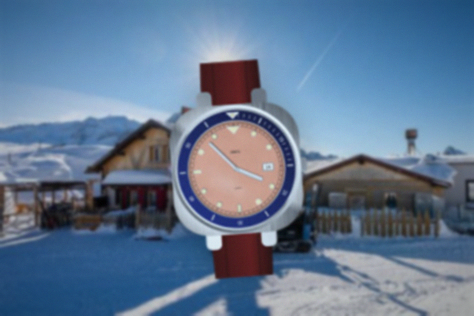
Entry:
h=3 m=53
